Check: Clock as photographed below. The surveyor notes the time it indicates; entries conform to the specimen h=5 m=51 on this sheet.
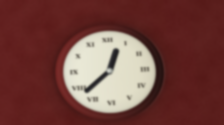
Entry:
h=12 m=38
